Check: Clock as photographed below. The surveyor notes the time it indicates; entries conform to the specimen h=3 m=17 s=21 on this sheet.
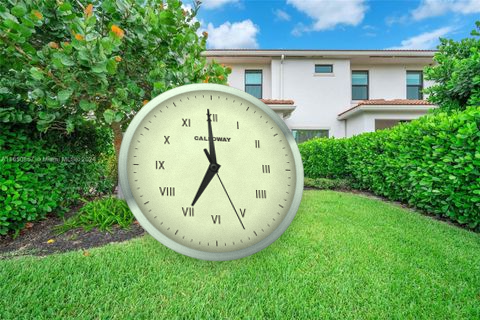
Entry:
h=6 m=59 s=26
